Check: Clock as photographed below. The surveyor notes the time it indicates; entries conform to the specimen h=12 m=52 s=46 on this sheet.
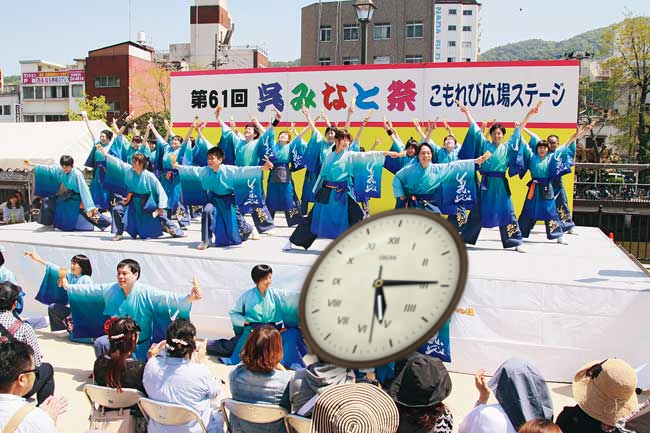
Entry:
h=5 m=14 s=28
